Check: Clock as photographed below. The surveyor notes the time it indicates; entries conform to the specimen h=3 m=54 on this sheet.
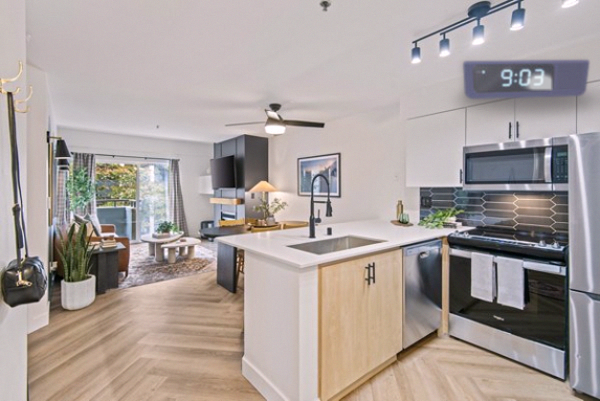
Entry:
h=9 m=3
